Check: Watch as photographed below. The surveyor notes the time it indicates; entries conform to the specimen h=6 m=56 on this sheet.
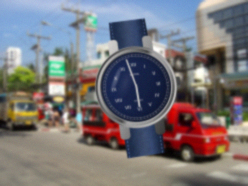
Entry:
h=5 m=58
